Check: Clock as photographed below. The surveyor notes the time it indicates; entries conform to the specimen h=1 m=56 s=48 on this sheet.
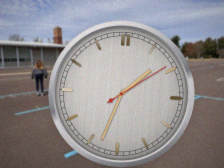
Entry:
h=1 m=33 s=9
